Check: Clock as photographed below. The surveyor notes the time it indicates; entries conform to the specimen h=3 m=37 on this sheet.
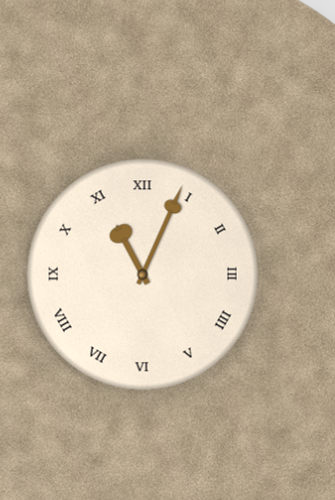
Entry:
h=11 m=4
